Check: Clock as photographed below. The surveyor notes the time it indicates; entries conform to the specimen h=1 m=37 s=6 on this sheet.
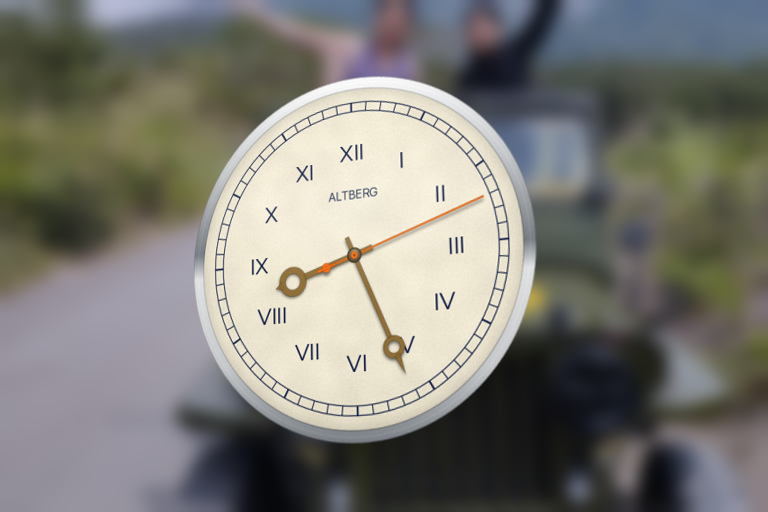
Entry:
h=8 m=26 s=12
